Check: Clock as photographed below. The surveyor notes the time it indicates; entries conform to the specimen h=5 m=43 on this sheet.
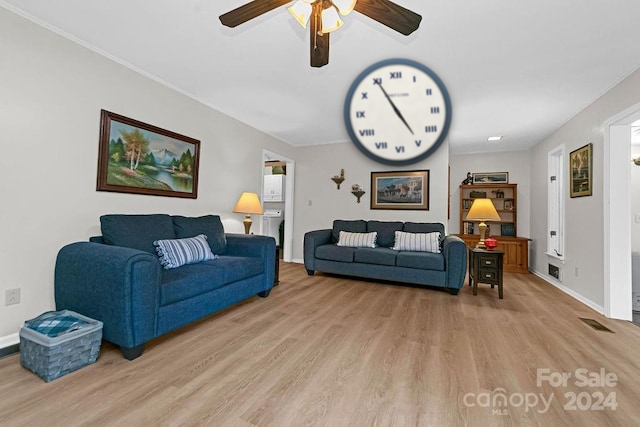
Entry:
h=4 m=55
